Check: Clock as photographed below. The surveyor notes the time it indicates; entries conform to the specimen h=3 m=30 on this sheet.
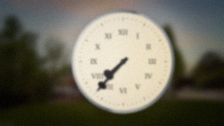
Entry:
h=7 m=37
